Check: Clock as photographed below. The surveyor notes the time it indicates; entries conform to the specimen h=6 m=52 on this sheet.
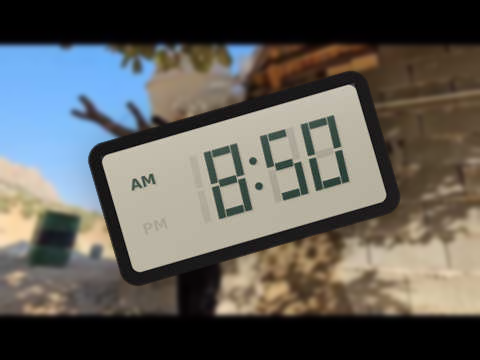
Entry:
h=8 m=50
